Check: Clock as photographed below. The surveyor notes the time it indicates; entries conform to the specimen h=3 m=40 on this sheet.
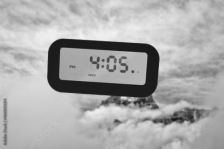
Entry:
h=4 m=5
